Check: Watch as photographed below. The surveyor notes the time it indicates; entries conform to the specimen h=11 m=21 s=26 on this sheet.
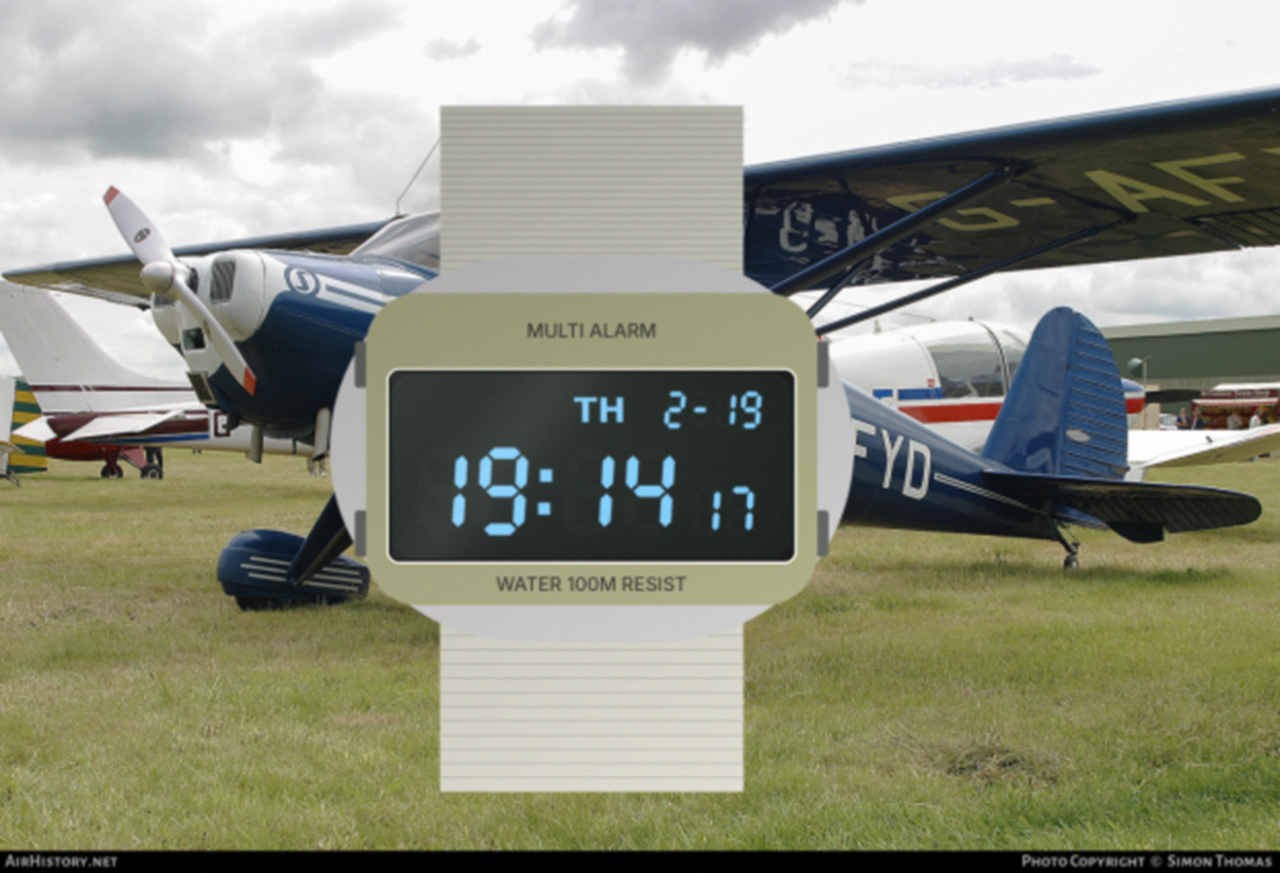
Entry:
h=19 m=14 s=17
